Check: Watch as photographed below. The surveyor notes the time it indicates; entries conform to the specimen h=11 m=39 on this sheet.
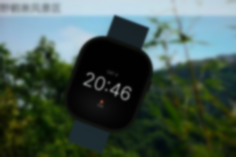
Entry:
h=20 m=46
